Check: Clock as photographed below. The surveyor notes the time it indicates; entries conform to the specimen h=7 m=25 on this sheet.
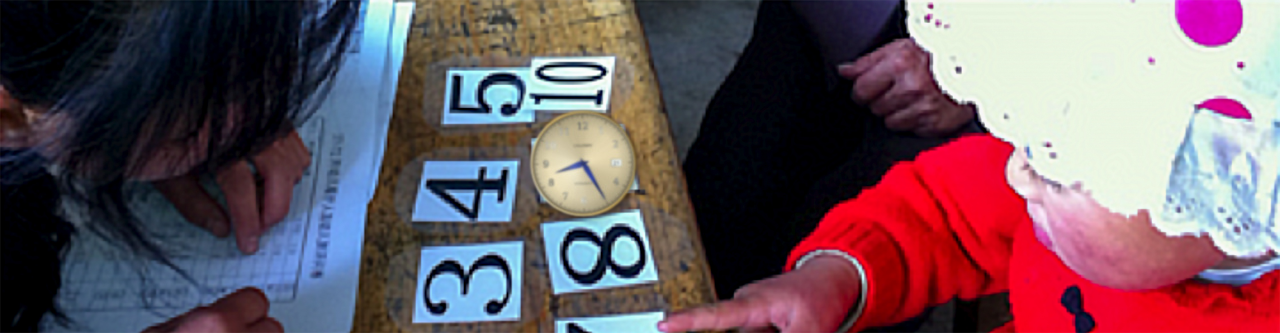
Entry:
h=8 m=25
